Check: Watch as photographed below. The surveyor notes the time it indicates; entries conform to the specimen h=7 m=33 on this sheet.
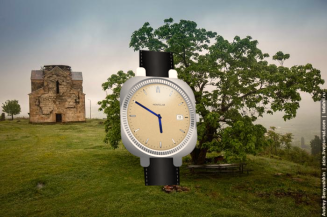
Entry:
h=5 m=50
